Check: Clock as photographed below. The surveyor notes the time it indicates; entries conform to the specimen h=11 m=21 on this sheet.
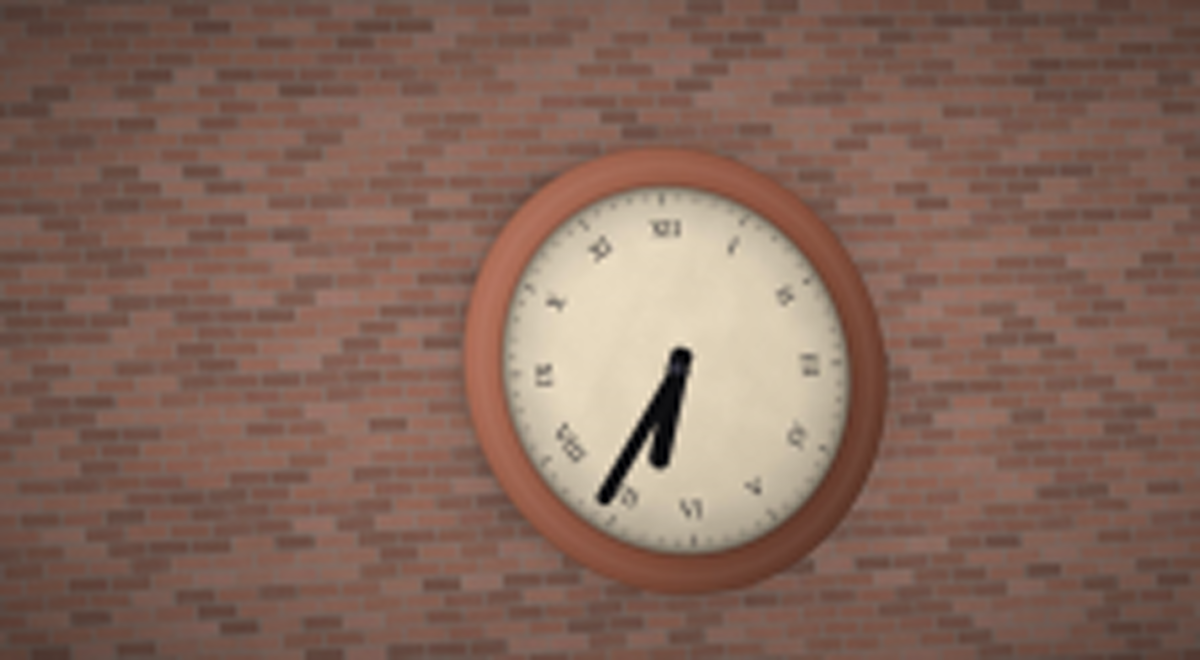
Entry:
h=6 m=36
